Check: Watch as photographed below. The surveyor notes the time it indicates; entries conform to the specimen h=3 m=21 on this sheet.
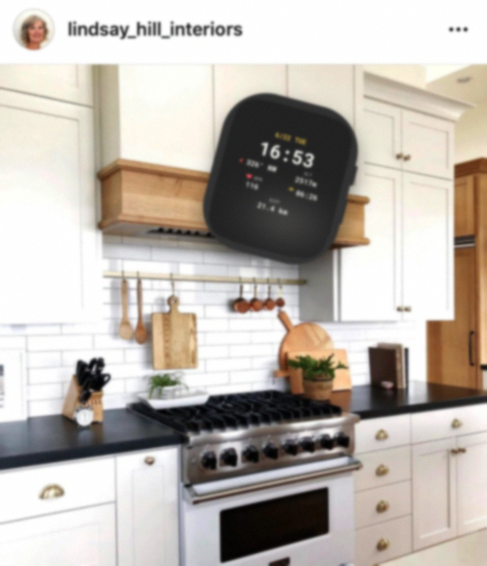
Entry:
h=16 m=53
